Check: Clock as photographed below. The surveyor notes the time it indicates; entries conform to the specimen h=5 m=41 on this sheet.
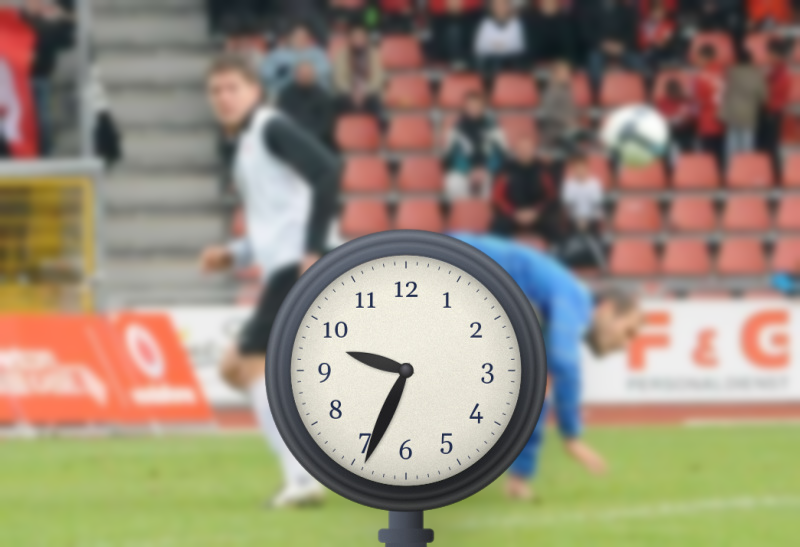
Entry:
h=9 m=34
